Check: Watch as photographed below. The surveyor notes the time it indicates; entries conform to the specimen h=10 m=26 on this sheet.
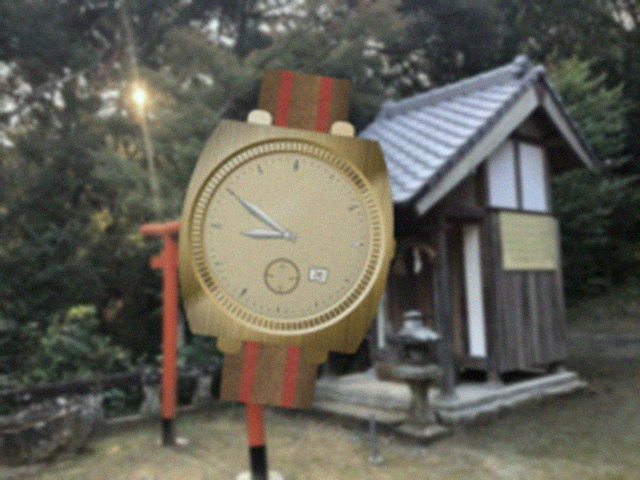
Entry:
h=8 m=50
